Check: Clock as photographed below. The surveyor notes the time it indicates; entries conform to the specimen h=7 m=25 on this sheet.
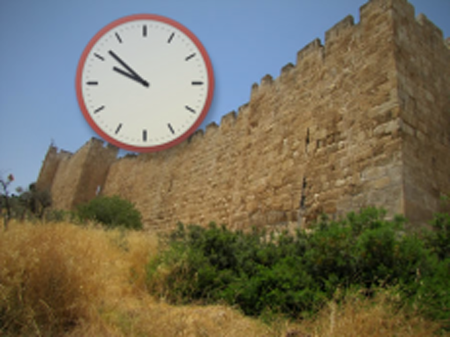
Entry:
h=9 m=52
